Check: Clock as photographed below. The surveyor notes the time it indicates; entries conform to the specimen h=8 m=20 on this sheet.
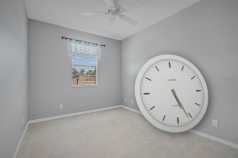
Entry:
h=5 m=26
